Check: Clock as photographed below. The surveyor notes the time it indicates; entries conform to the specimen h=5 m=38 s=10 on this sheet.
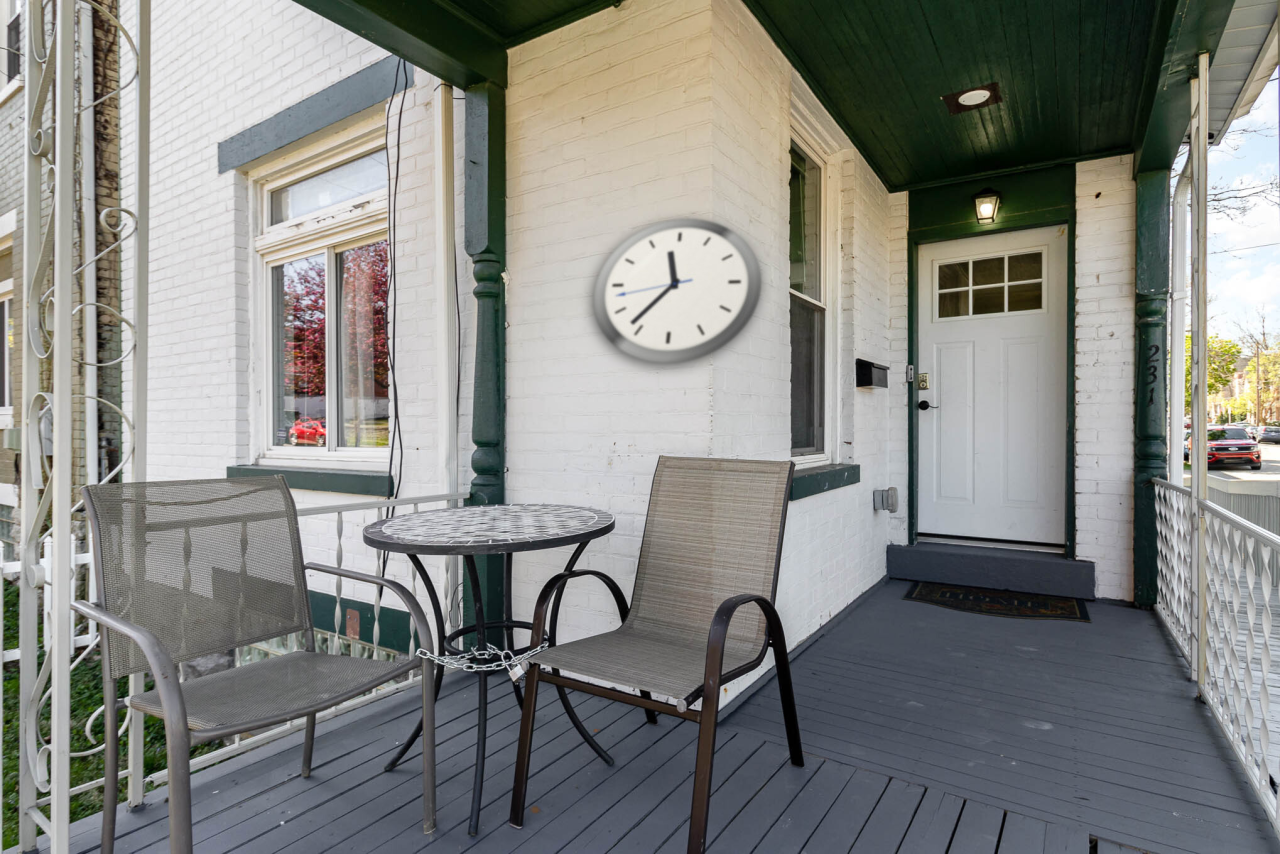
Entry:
h=11 m=36 s=43
